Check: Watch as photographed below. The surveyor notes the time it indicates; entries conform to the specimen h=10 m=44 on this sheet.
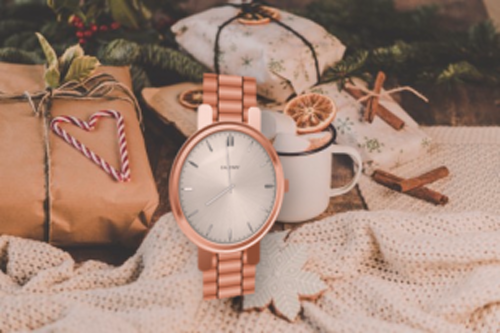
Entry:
h=7 m=59
